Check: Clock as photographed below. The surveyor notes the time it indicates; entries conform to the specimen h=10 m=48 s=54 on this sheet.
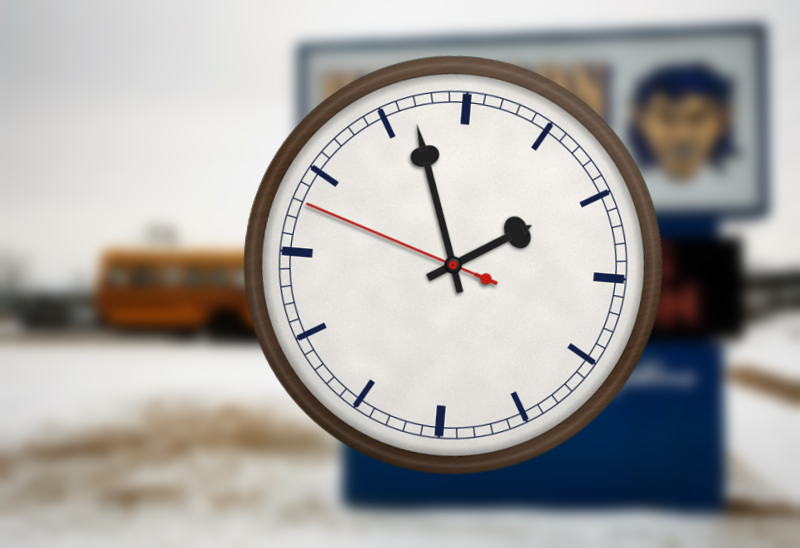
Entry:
h=1 m=56 s=48
